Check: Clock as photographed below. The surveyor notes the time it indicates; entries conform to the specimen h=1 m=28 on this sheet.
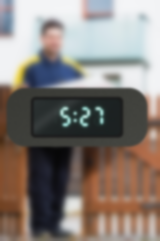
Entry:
h=5 m=27
